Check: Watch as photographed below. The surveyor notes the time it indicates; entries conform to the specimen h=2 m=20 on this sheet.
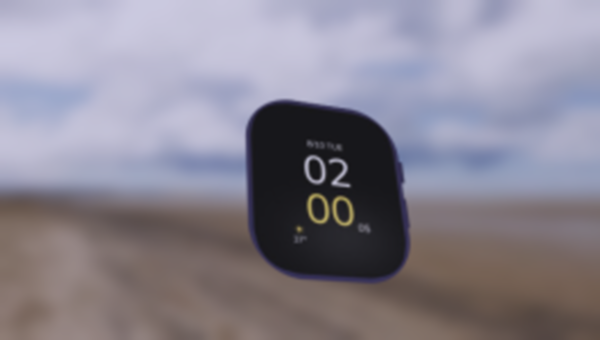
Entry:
h=2 m=0
